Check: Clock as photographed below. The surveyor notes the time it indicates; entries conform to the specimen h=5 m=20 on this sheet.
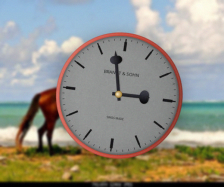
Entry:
h=2 m=58
